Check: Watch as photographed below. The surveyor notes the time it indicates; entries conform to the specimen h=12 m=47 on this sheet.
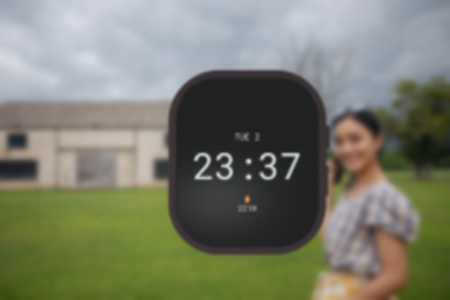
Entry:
h=23 m=37
